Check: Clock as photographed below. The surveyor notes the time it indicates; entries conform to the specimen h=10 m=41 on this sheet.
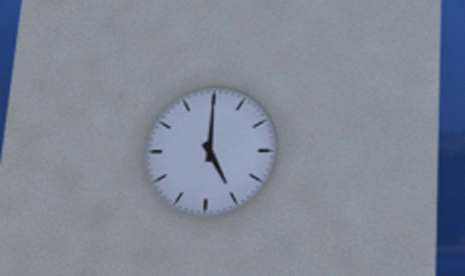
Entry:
h=5 m=0
